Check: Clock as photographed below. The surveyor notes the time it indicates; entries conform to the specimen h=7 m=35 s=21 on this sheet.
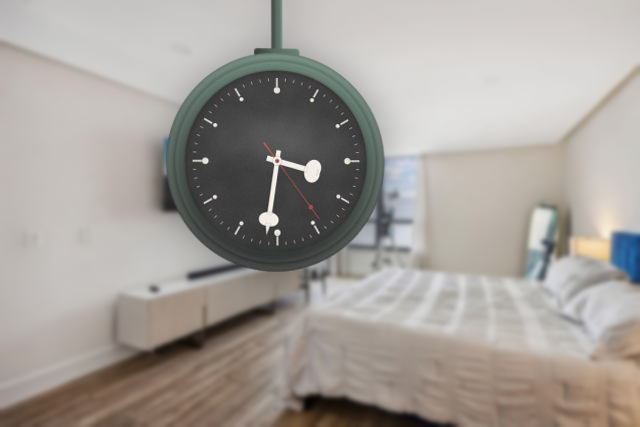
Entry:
h=3 m=31 s=24
